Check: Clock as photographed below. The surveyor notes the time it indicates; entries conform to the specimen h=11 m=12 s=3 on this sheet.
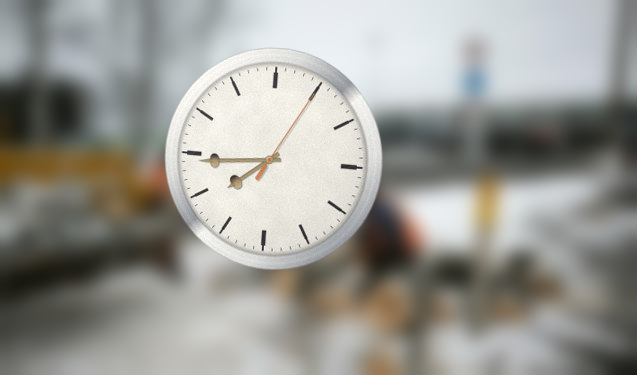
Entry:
h=7 m=44 s=5
